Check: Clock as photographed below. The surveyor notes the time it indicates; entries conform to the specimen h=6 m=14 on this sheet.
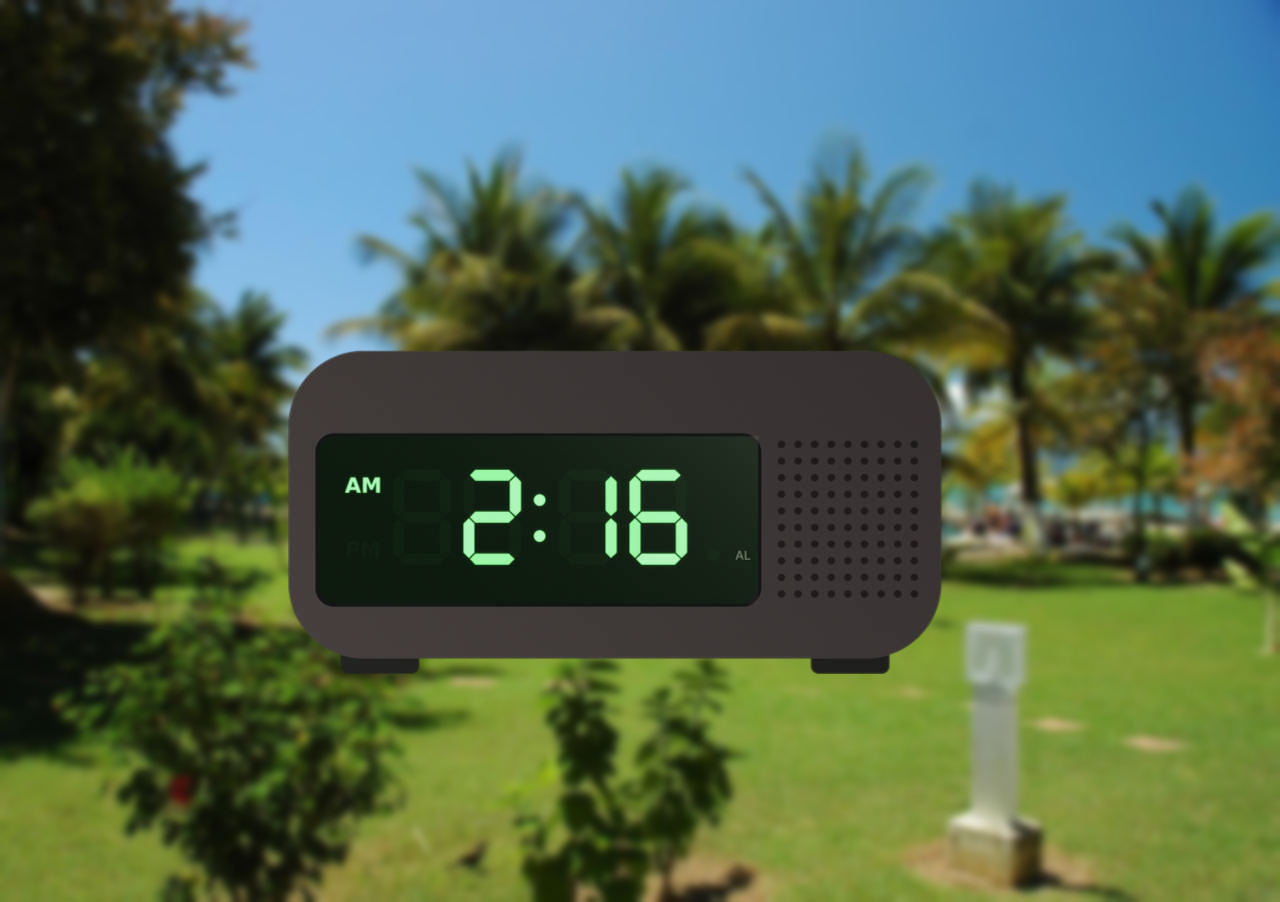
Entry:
h=2 m=16
